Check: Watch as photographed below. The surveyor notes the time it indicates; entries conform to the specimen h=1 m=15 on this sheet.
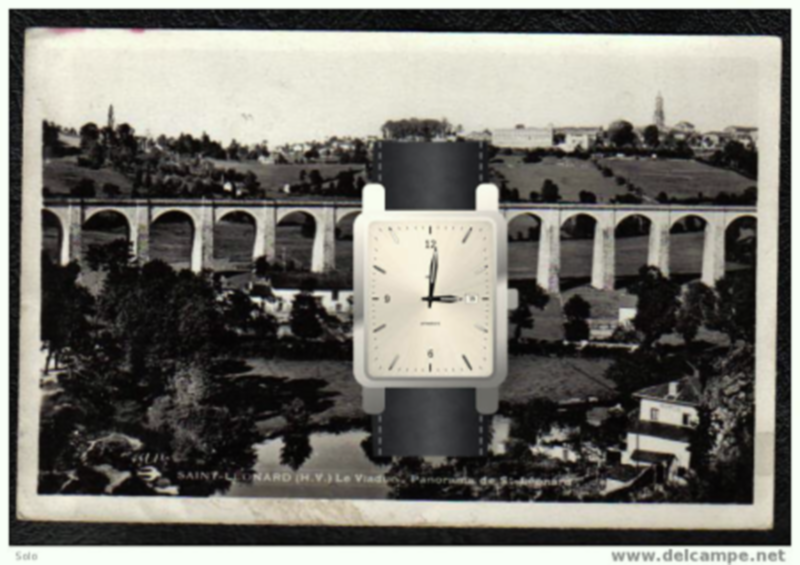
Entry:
h=3 m=1
